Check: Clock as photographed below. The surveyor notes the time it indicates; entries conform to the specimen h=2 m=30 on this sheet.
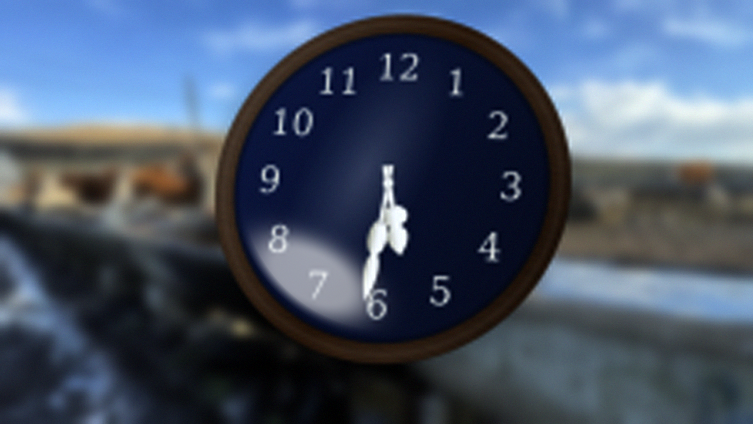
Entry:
h=5 m=31
